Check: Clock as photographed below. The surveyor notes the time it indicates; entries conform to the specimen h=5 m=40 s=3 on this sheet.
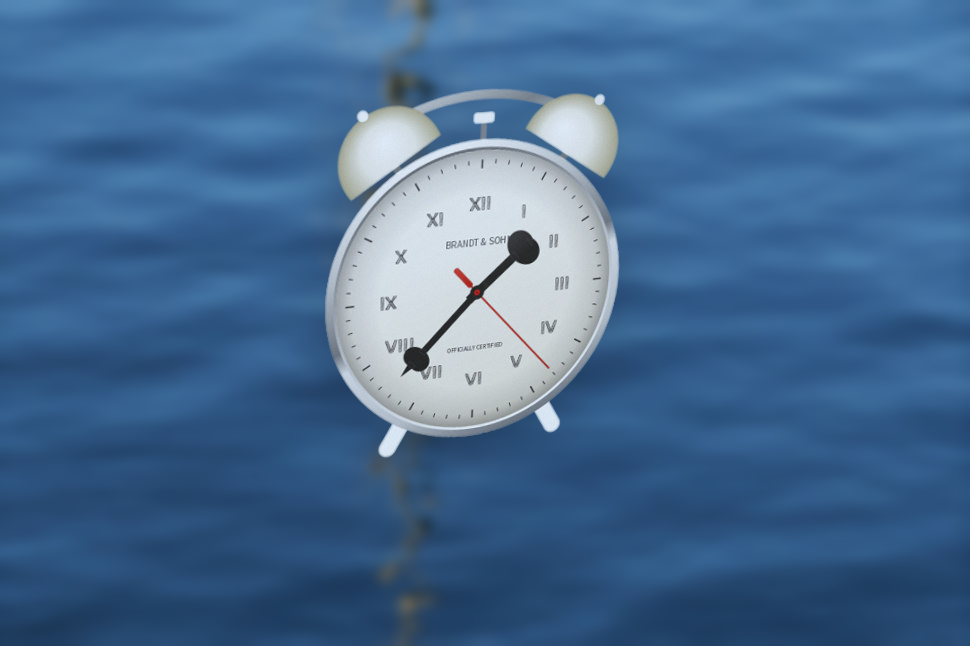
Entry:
h=1 m=37 s=23
